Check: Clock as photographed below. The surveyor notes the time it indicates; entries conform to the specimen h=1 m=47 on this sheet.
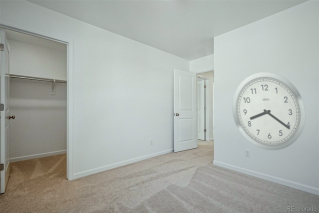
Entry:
h=8 m=21
